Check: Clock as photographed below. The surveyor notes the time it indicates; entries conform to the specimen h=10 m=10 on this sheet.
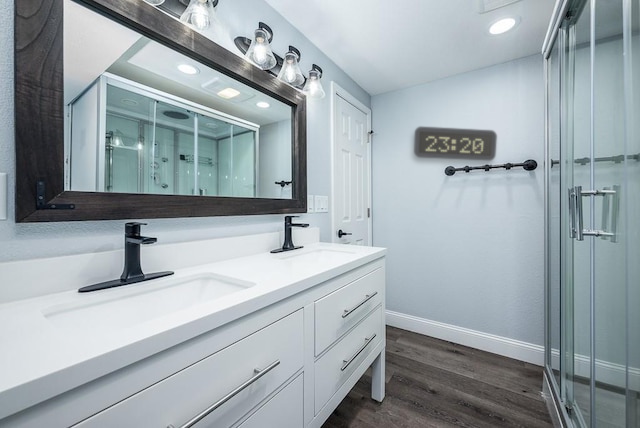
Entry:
h=23 m=20
